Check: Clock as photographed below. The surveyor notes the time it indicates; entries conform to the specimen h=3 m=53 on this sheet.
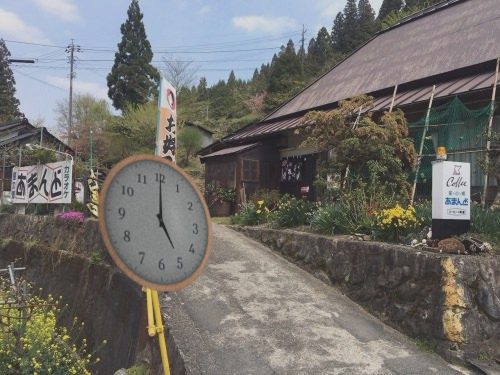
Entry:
h=5 m=0
